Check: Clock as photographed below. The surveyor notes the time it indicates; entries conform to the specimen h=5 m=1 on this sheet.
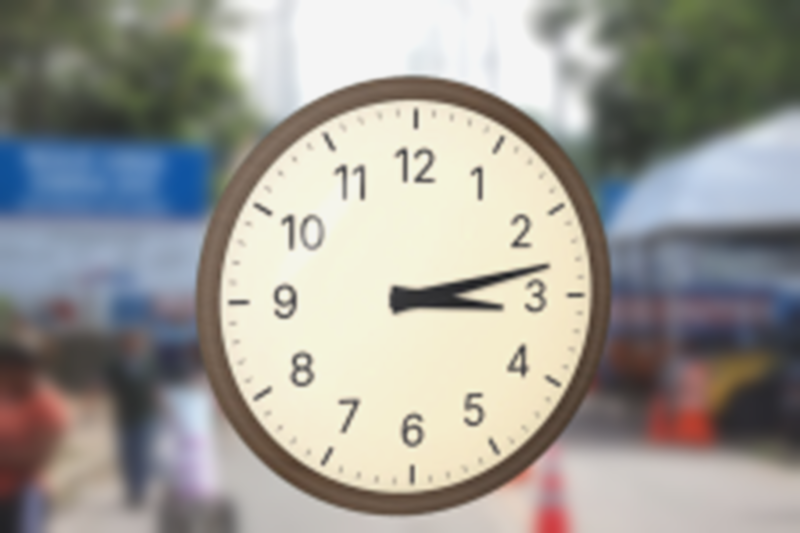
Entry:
h=3 m=13
